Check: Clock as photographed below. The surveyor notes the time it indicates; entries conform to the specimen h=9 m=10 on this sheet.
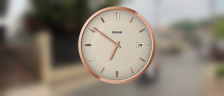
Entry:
h=6 m=51
